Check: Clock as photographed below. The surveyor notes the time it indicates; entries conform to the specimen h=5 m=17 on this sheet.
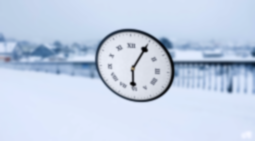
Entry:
h=6 m=5
